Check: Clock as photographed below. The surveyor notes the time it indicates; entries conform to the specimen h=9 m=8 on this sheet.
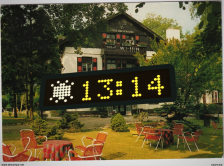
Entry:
h=13 m=14
